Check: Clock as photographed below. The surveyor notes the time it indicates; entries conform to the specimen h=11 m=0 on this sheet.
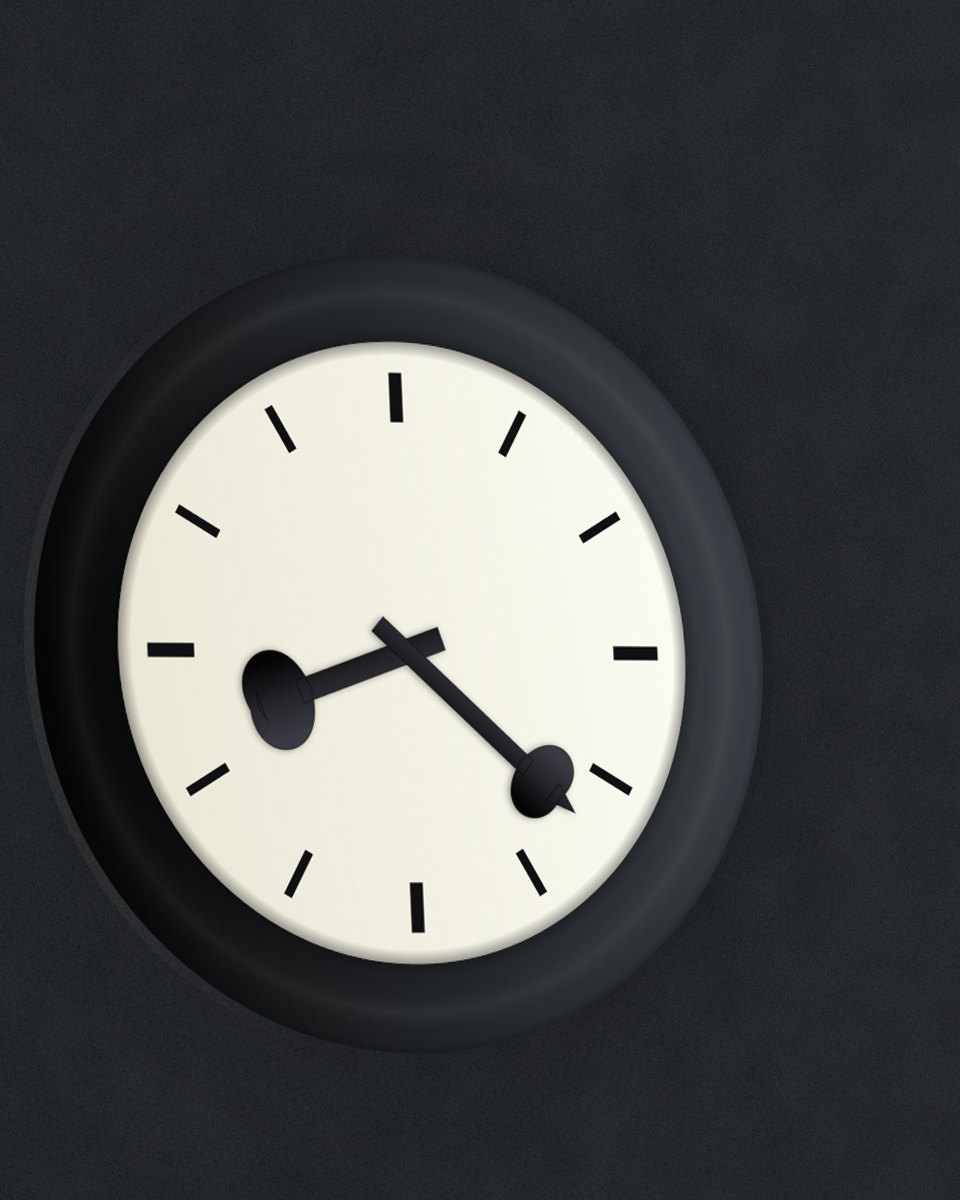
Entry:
h=8 m=22
